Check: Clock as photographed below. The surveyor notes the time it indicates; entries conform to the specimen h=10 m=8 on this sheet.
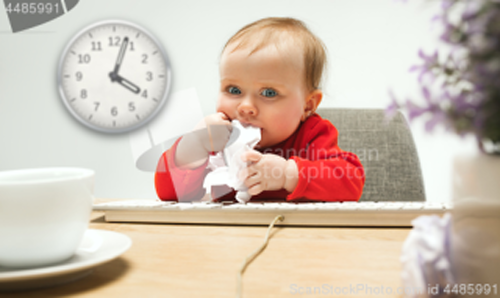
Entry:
h=4 m=3
